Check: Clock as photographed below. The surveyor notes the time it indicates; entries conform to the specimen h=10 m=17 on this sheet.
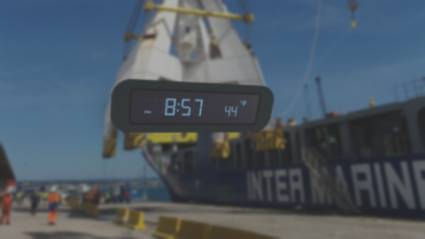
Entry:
h=8 m=57
